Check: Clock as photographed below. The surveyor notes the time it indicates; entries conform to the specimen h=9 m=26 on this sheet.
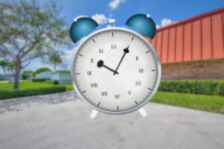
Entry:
h=10 m=5
